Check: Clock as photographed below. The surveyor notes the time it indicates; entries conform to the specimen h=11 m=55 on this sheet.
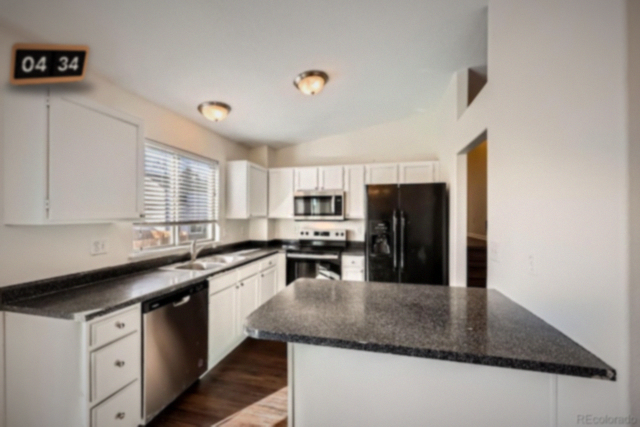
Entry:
h=4 m=34
